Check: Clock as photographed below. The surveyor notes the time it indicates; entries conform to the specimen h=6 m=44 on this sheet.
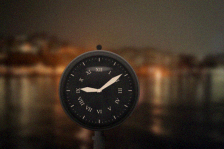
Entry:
h=9 m=9
